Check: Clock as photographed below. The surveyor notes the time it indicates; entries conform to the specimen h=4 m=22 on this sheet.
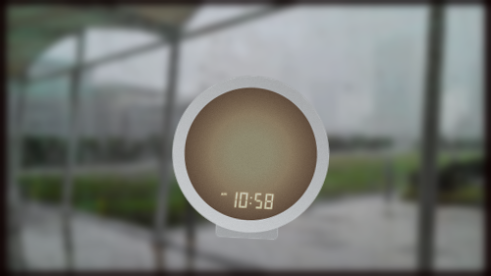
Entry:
h=10 m=58
